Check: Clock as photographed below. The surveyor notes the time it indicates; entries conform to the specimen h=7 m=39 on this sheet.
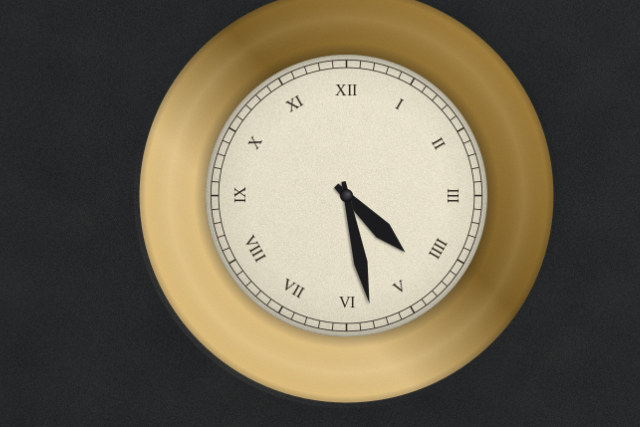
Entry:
h=4 m=28
